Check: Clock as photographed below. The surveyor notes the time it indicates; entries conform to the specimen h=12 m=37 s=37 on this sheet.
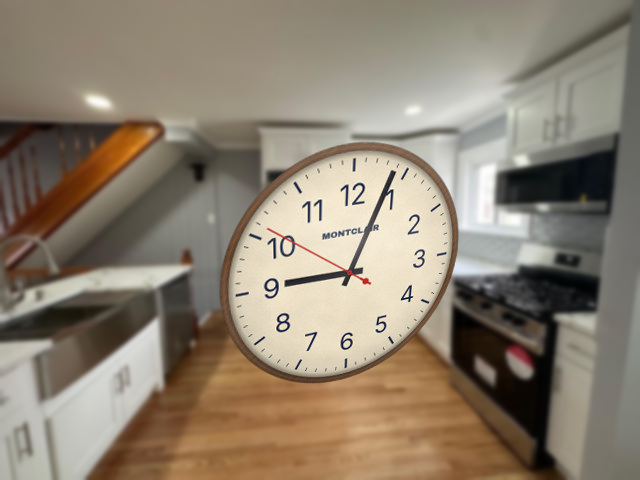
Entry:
h=9 m=3 s=51
